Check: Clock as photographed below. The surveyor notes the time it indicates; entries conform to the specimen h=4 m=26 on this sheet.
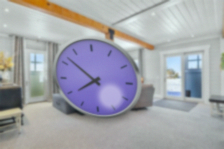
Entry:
h=7 m=52
